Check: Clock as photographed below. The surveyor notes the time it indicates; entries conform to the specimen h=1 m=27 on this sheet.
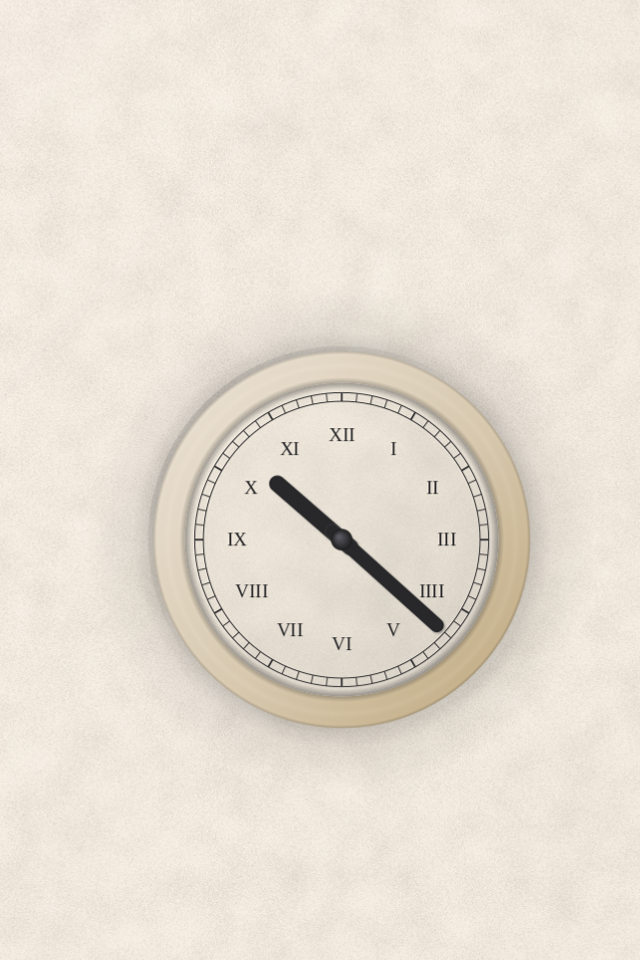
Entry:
h=10 m=22
